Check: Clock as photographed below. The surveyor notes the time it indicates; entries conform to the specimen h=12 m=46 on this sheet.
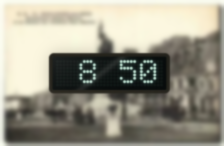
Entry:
h=8 m=50
